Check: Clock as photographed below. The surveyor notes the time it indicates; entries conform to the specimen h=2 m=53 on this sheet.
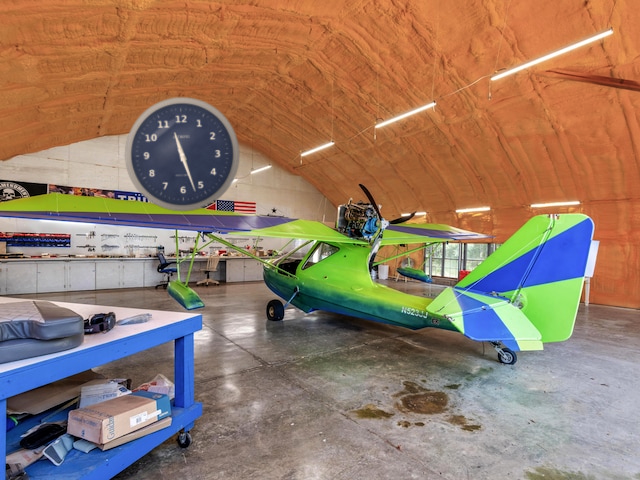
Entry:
h=11 m=27
